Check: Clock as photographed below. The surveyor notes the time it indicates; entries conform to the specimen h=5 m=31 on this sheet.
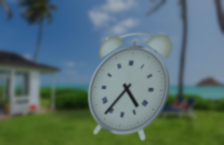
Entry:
h=4 m=36
